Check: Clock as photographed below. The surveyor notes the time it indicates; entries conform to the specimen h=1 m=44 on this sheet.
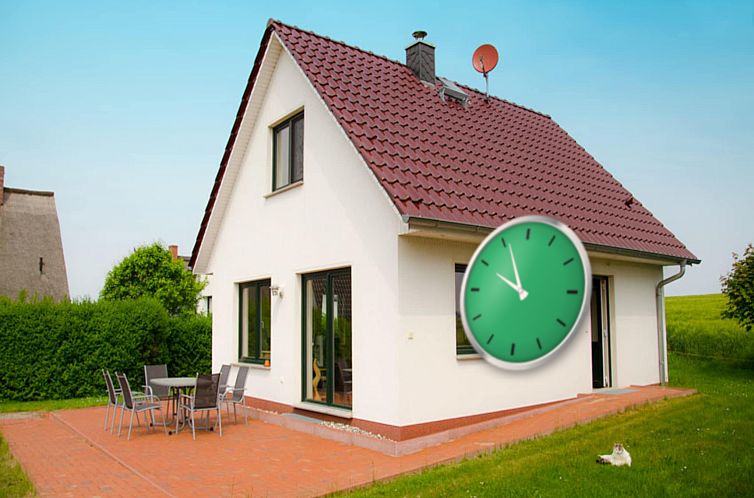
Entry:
h=9 m=56
